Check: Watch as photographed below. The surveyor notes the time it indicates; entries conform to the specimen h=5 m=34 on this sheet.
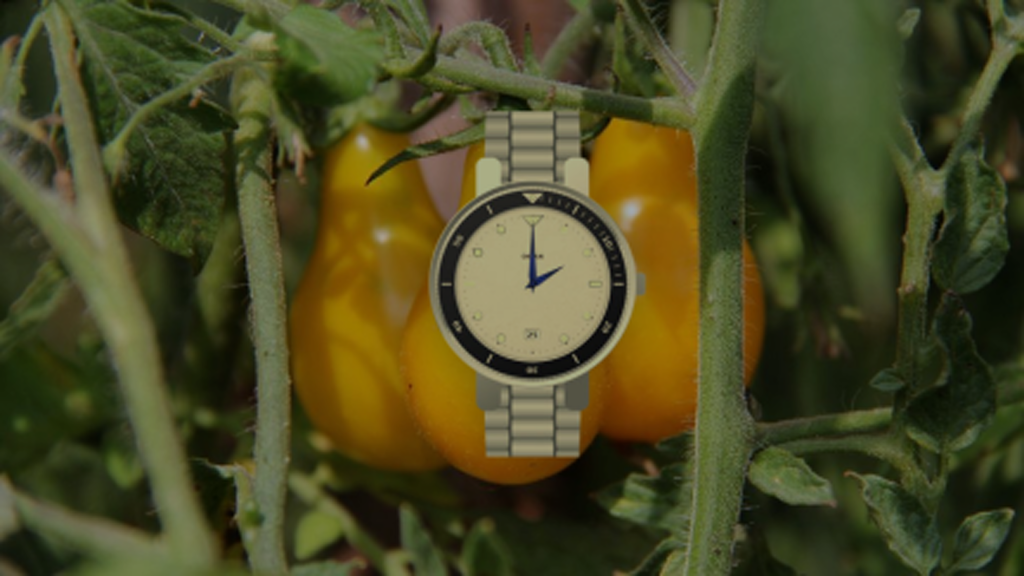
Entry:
h=2 m=0
